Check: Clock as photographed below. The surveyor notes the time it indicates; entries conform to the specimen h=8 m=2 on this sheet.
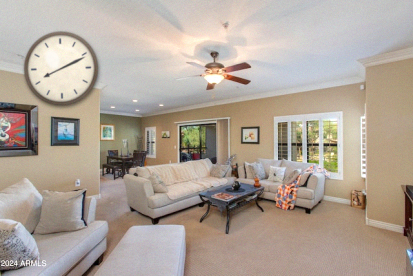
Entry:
h=8 m=11
